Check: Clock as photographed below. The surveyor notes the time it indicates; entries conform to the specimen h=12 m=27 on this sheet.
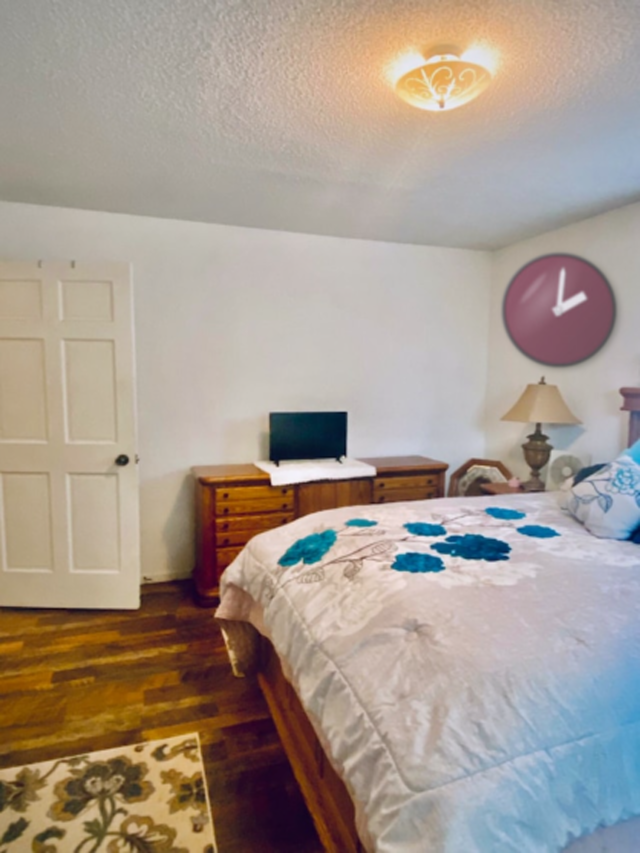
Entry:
h=2 m=1
